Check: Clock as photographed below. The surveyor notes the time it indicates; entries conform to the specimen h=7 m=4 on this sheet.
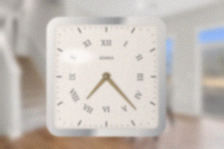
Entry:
h=7 m=23
